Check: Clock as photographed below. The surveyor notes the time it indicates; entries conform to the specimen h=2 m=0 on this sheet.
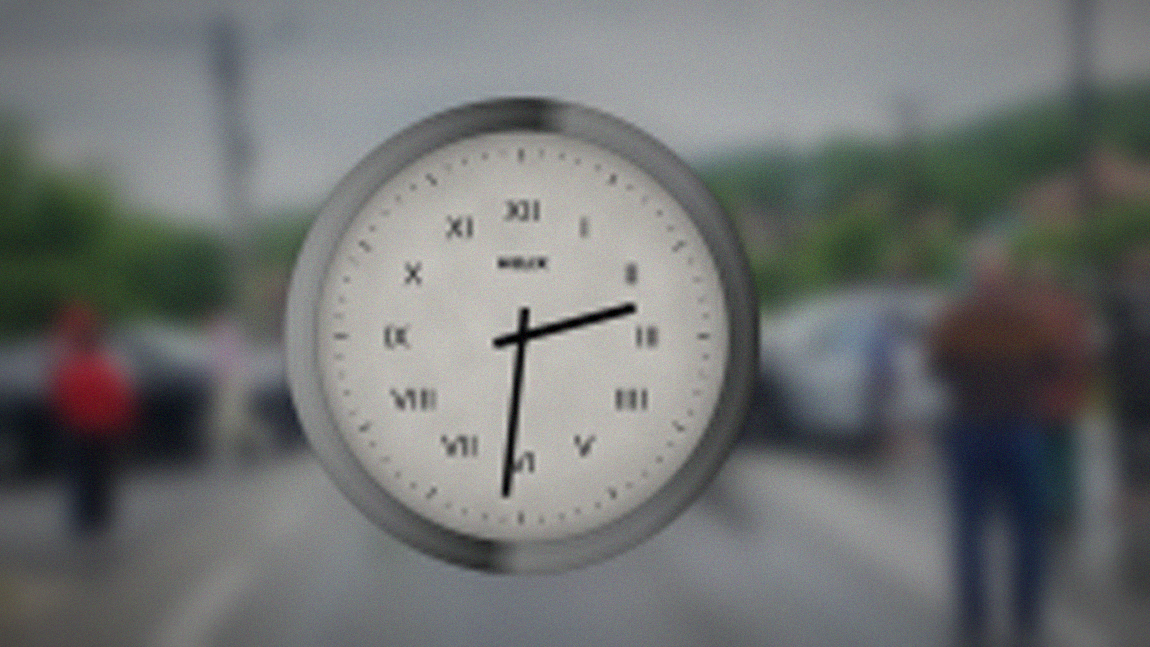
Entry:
h=2 m=31
